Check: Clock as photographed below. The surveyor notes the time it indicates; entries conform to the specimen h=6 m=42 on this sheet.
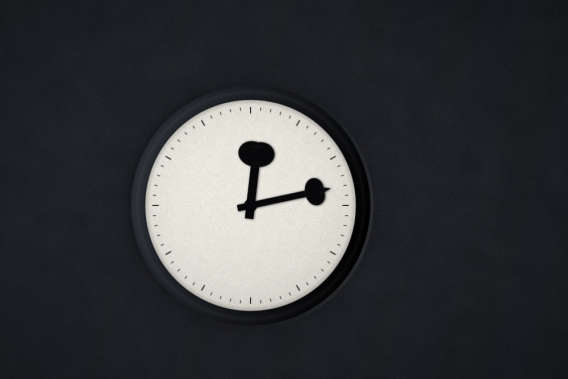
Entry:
h=12 m=13
